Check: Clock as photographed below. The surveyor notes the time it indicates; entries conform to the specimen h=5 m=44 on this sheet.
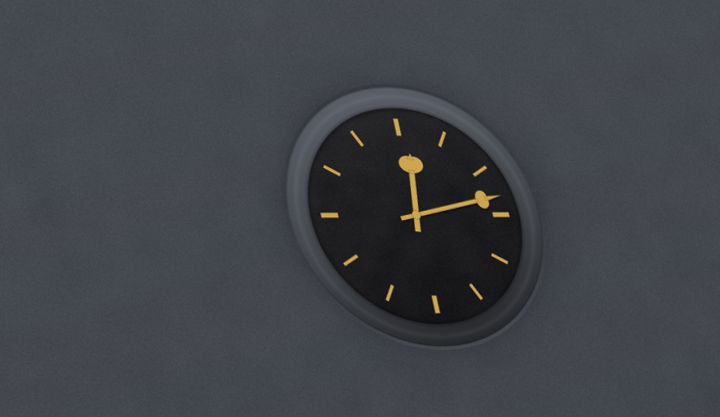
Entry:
h=12 m=13
